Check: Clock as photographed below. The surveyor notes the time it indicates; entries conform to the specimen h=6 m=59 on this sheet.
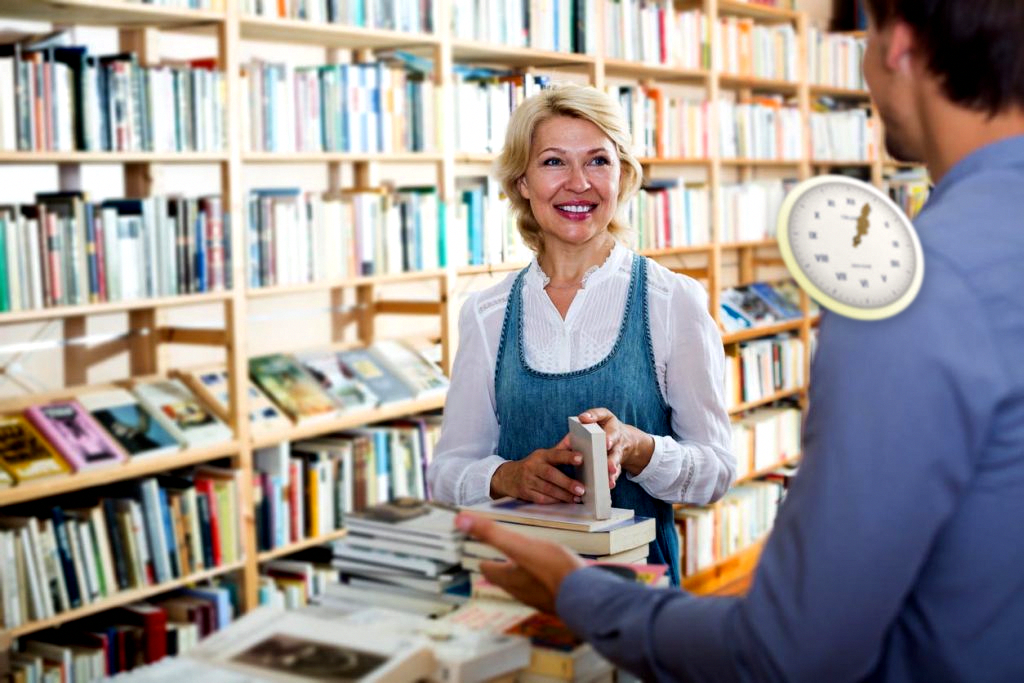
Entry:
h=1 m=4
